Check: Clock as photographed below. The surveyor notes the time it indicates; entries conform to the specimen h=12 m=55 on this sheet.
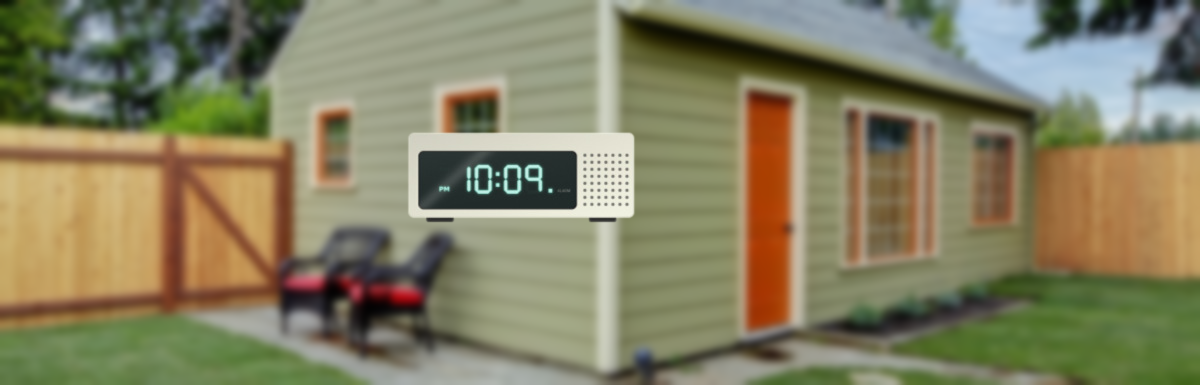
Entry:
h=10 m=9
